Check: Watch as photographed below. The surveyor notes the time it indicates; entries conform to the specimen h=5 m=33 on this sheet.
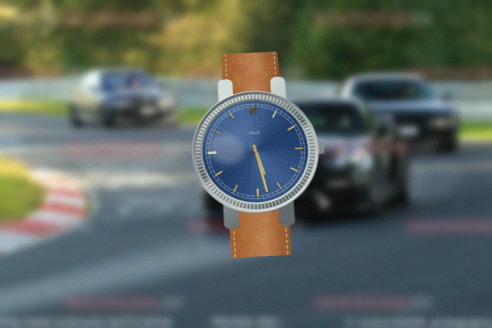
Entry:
h=5 m=28
